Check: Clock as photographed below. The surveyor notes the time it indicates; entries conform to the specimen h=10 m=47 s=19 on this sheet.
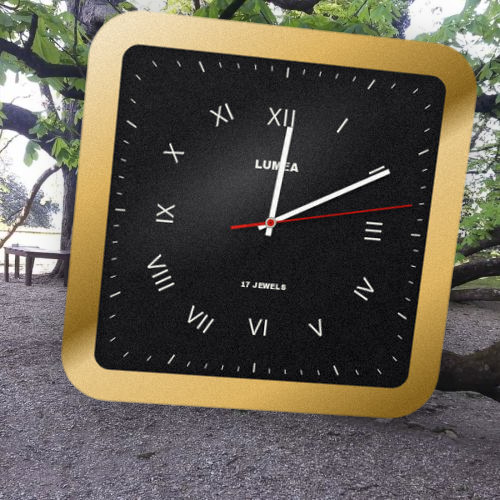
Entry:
h=12 m=10 s=13
